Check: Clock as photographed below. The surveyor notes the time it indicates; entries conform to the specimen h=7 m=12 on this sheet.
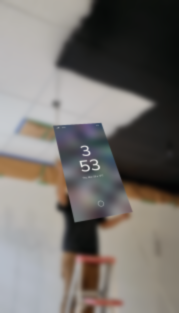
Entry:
h=3 m=53
